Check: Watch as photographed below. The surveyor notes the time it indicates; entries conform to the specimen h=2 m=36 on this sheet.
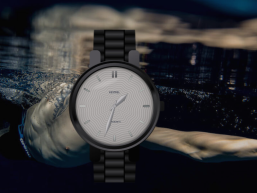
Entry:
h=1 m=33
